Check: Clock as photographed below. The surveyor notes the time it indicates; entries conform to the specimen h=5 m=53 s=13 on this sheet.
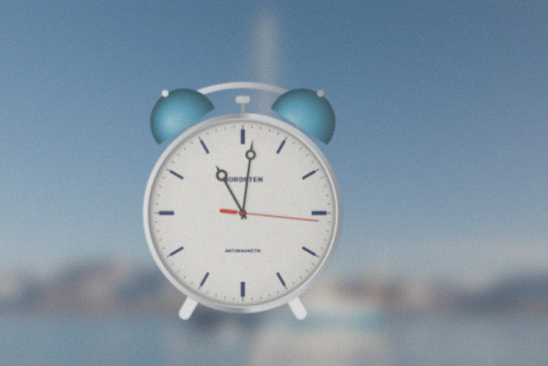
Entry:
h=11 m=1 s=16
